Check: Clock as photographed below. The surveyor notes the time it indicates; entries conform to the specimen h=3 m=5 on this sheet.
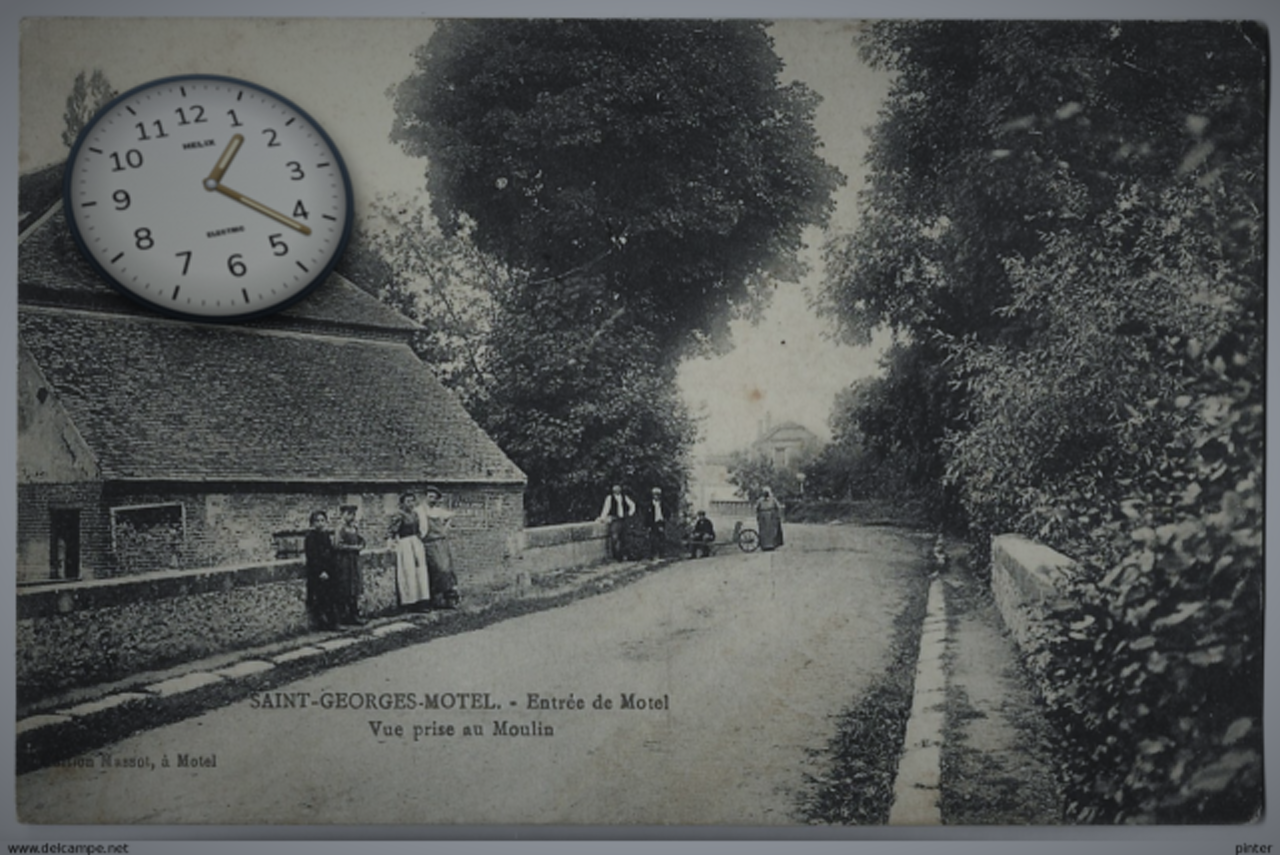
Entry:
h=1 m=22
